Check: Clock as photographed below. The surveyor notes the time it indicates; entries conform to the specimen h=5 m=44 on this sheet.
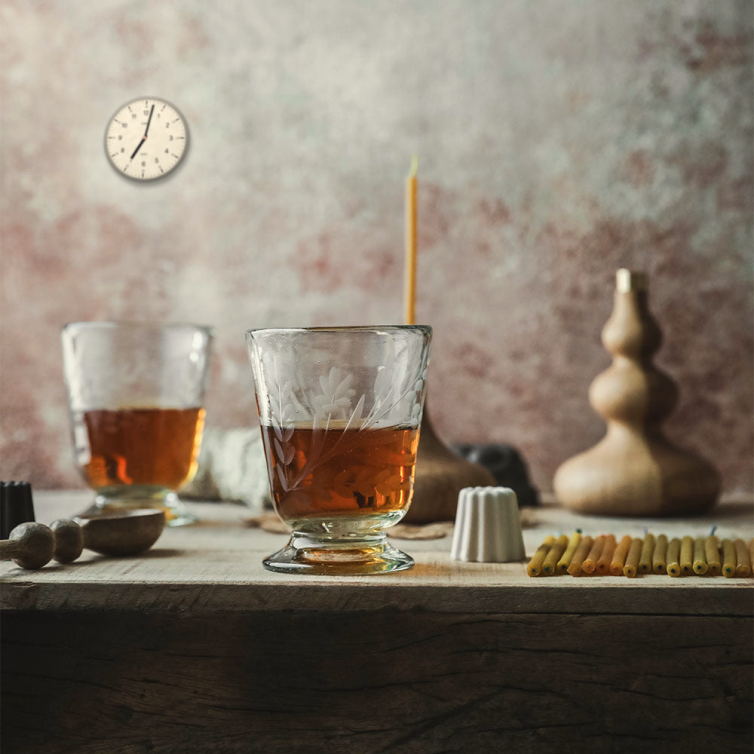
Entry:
h=7 m=2
